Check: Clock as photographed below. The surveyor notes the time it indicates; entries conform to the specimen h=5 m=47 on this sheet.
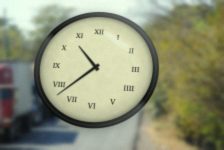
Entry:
h=10 m=38
